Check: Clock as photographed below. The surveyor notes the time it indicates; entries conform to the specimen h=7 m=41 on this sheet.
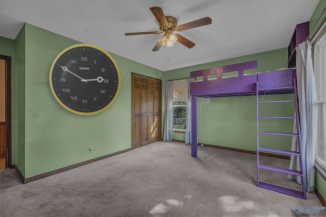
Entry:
h=2 m=50
